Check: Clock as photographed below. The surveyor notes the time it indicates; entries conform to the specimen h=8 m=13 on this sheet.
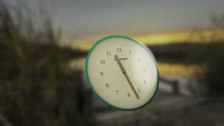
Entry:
h=11 m=27
